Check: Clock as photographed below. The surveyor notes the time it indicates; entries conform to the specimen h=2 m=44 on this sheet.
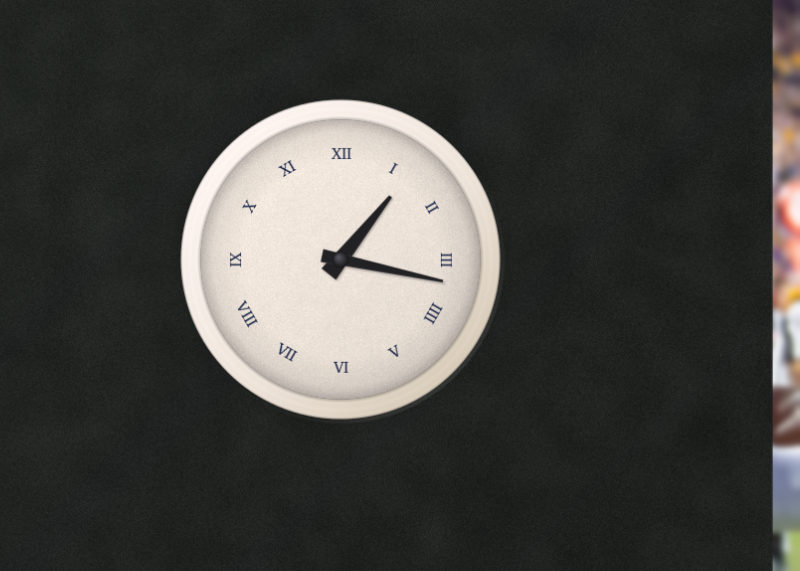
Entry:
h=1 m=17
